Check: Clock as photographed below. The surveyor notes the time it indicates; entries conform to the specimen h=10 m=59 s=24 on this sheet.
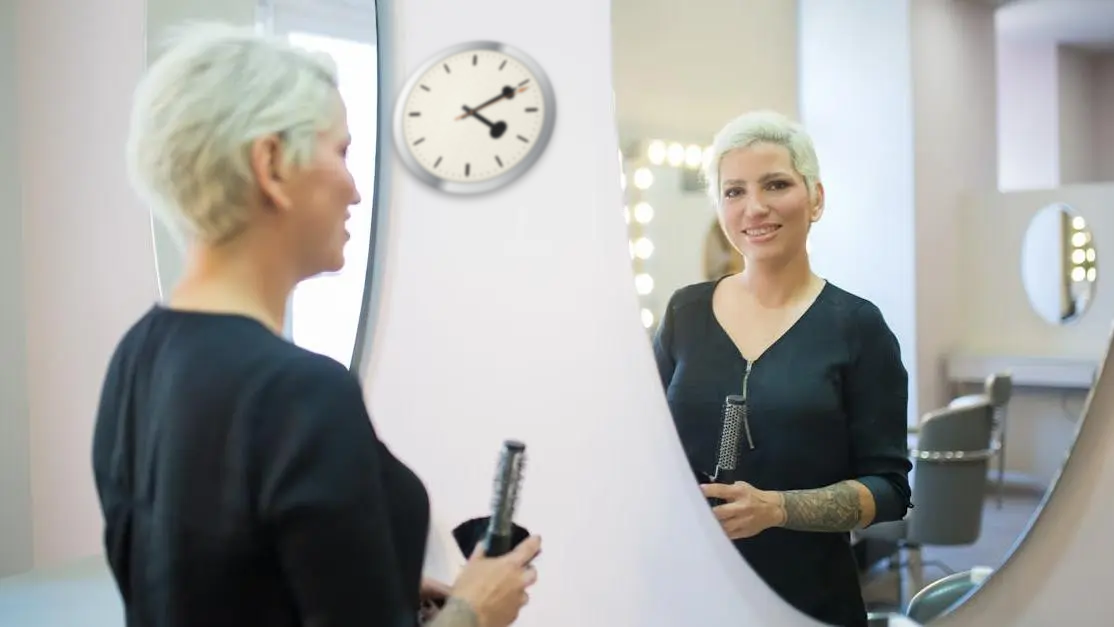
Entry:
h=4 m=10 s=11
